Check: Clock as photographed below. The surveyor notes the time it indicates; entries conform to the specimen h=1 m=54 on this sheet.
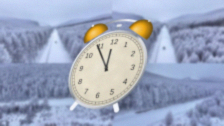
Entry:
h=11 m=54
